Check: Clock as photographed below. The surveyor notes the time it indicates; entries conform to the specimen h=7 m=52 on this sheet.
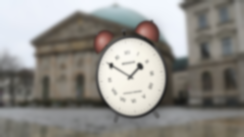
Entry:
h=1 m=51
